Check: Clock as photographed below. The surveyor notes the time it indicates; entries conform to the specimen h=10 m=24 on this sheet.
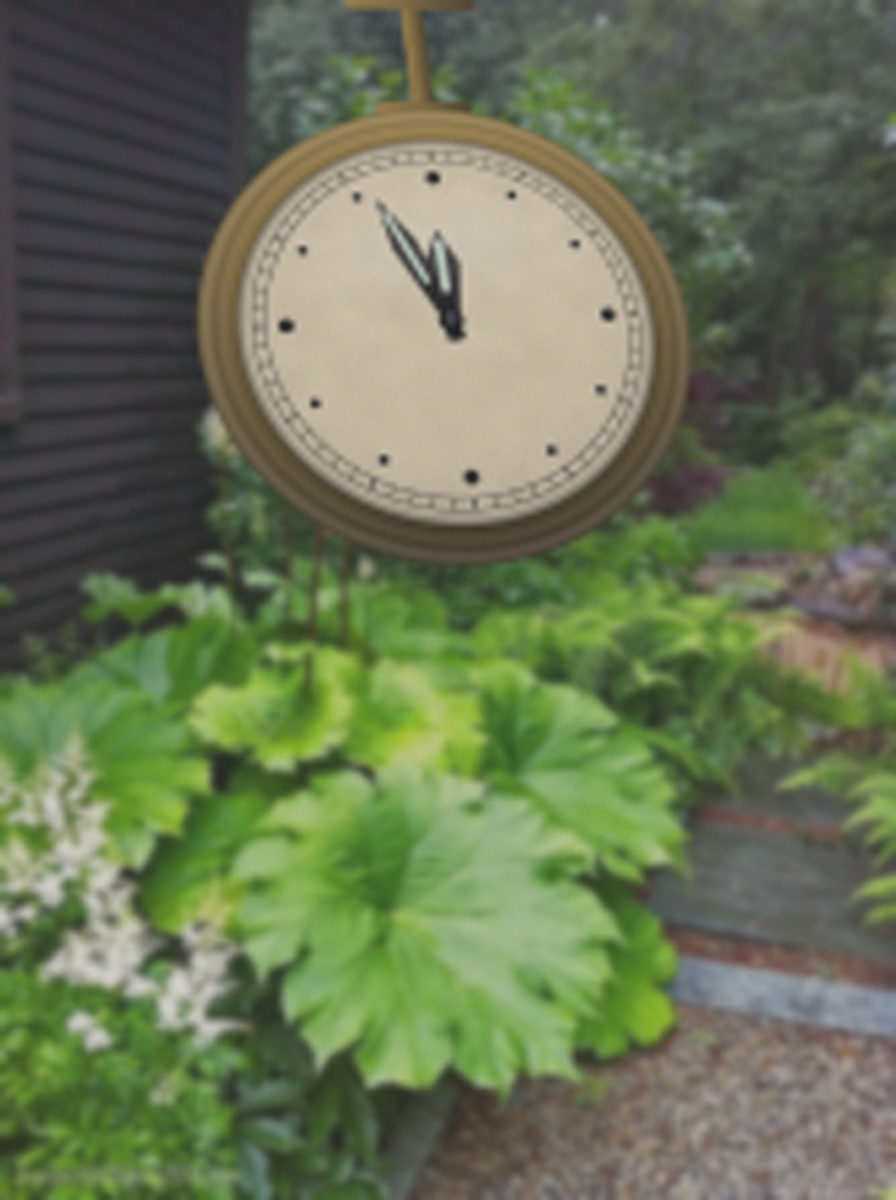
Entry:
h=11 m=56
